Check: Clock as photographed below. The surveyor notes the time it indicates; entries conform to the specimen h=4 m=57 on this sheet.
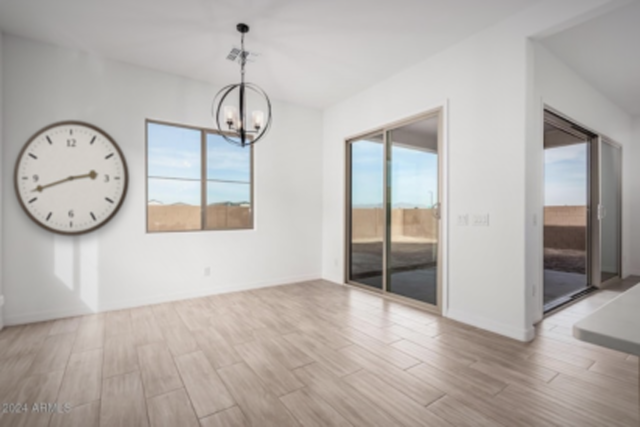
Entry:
h=2 m=42
